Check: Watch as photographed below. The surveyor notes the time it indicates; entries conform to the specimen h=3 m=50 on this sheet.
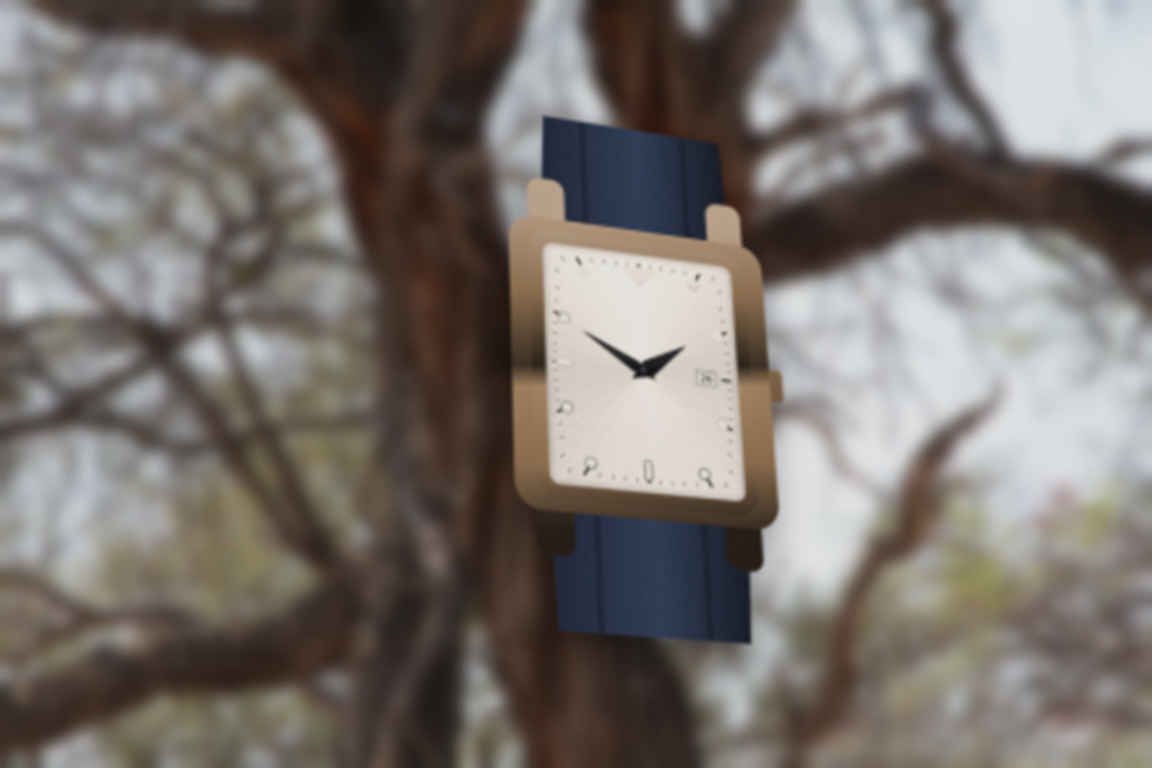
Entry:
h=1 m=50
